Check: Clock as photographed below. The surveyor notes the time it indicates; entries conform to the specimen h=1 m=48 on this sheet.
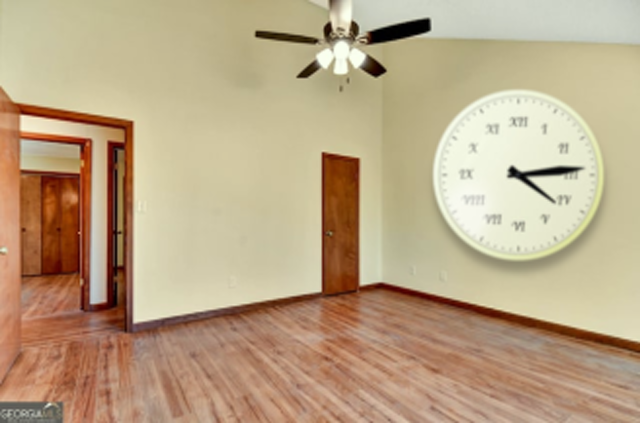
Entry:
h=4 m=14
